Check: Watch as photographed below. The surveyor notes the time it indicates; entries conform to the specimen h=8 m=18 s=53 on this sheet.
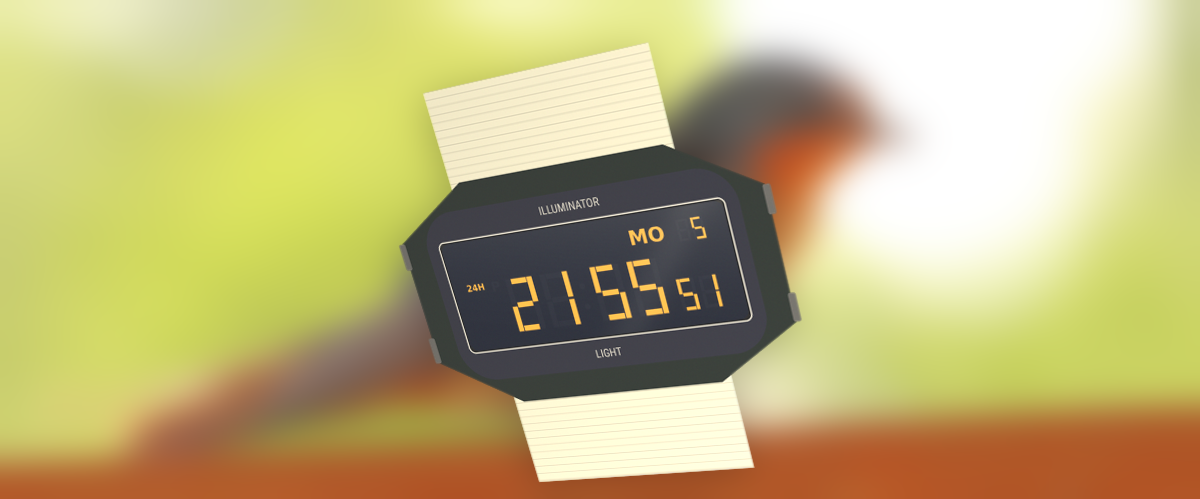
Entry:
h=21 m=55 s=51
